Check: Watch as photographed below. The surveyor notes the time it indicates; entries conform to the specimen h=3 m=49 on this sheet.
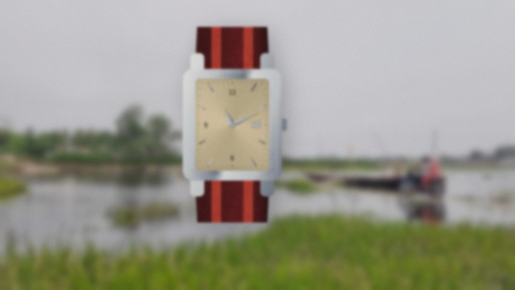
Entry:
h=11 m=11
